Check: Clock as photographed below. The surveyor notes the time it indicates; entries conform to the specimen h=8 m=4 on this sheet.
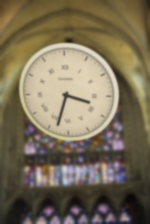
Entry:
h=3 m=33
